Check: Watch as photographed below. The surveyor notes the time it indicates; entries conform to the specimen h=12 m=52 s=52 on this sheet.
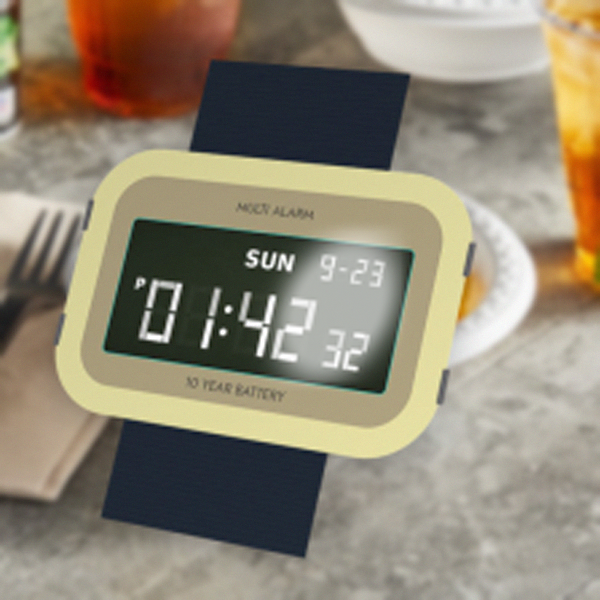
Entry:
h=1 m=42 s=32
